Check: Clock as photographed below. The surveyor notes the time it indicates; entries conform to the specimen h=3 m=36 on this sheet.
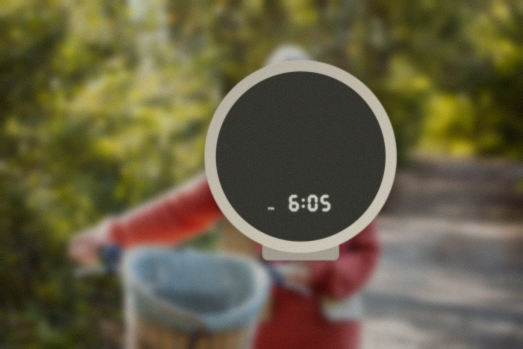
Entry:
h=6 m=5
